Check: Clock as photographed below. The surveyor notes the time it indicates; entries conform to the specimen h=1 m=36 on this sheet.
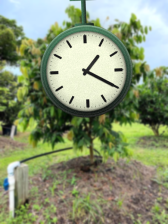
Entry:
h=1 m=20
